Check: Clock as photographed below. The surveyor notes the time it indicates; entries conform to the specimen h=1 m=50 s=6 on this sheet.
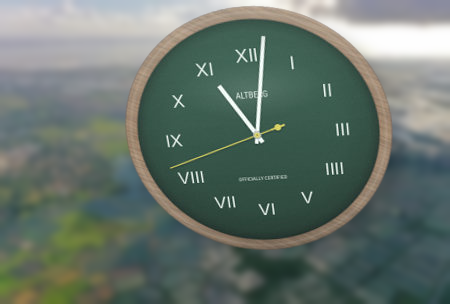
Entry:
h=11 m=1 s=42
